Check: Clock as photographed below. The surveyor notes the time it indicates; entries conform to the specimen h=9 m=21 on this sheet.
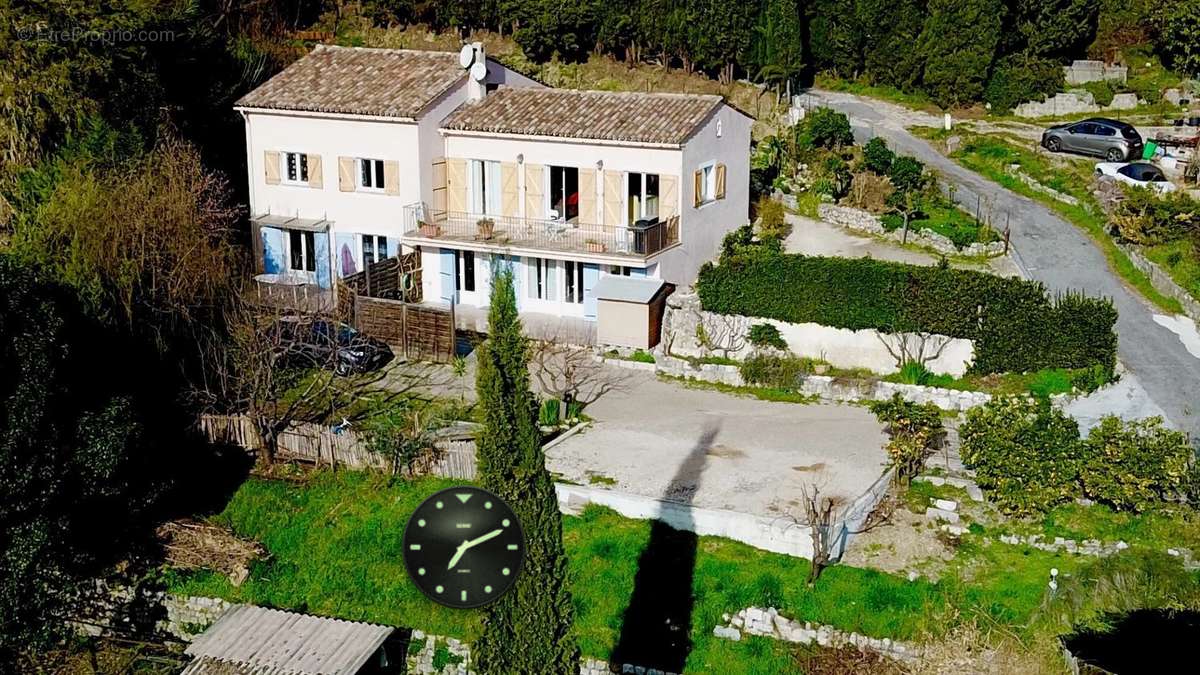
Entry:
h=7 m=11
